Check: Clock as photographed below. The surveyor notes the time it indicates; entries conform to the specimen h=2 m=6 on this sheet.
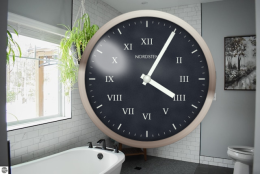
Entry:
h=4 m=5
